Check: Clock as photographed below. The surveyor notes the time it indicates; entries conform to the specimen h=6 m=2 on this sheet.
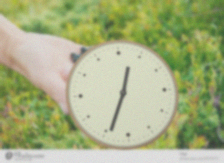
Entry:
h=12 m=34
